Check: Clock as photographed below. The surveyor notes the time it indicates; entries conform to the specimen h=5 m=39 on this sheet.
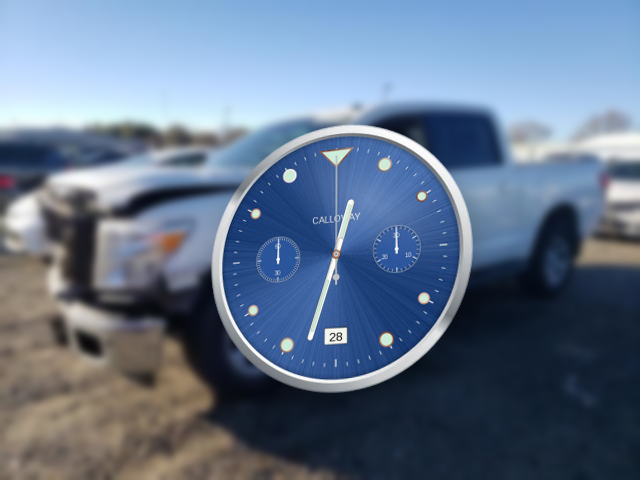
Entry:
h=12 m=33
